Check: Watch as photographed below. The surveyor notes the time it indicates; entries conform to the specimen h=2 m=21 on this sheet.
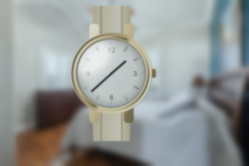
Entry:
h=1 m=38
